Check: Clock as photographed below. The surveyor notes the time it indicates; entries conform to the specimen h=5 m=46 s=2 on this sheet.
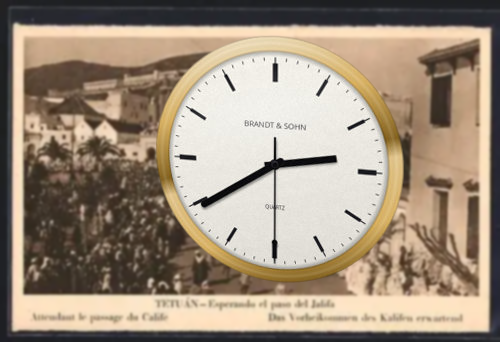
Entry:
h=2 m=39 s=30
